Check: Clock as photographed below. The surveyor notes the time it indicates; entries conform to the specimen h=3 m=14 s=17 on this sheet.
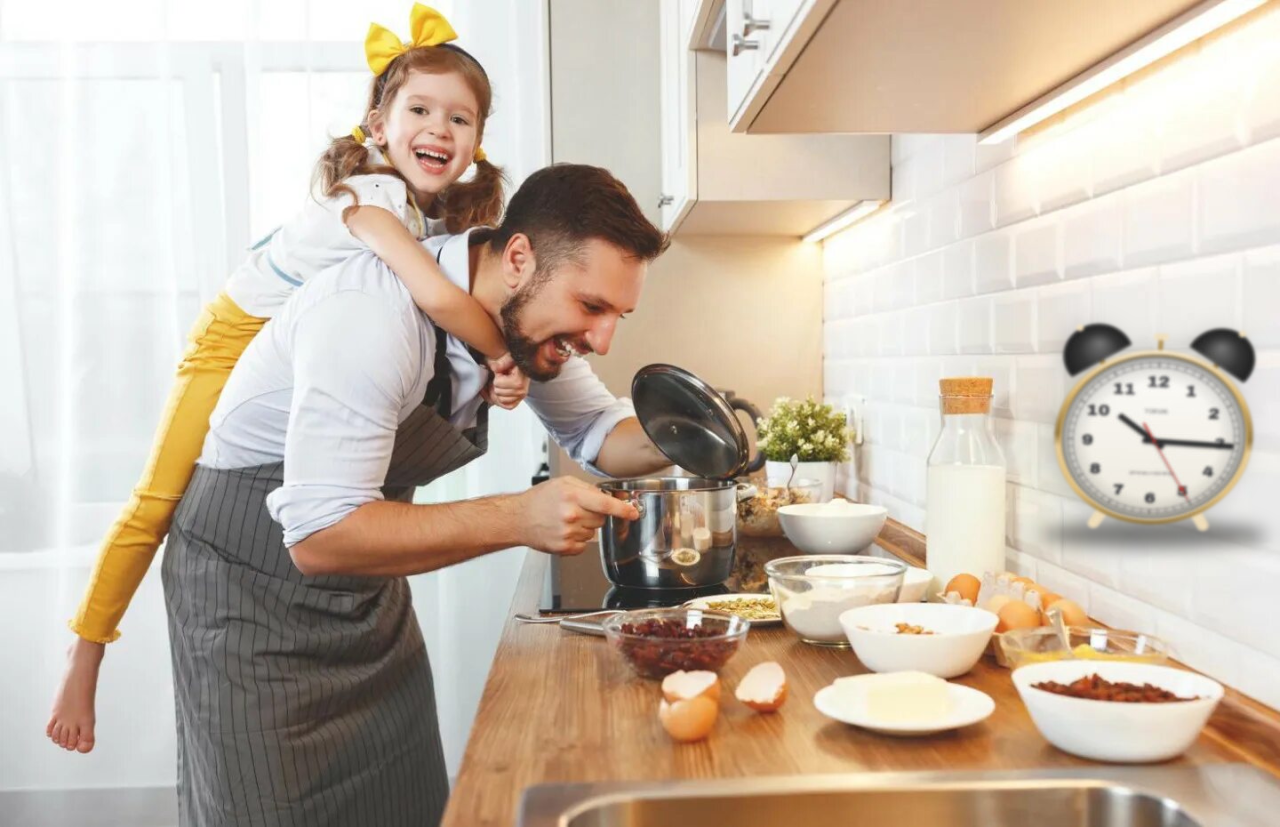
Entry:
h=10 m=15 s=25
